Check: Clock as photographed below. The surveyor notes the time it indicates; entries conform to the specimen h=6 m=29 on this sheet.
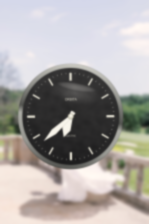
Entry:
h=6 m=38
